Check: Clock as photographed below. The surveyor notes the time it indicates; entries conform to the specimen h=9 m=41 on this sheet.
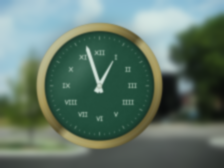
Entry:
h=12 m=57
